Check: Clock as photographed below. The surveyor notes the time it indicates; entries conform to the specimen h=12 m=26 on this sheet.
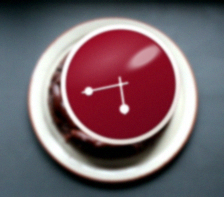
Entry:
h=5 m=43
